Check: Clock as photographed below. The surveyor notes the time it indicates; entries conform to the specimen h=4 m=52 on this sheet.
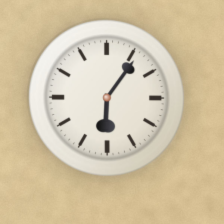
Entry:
h=6 m=6
